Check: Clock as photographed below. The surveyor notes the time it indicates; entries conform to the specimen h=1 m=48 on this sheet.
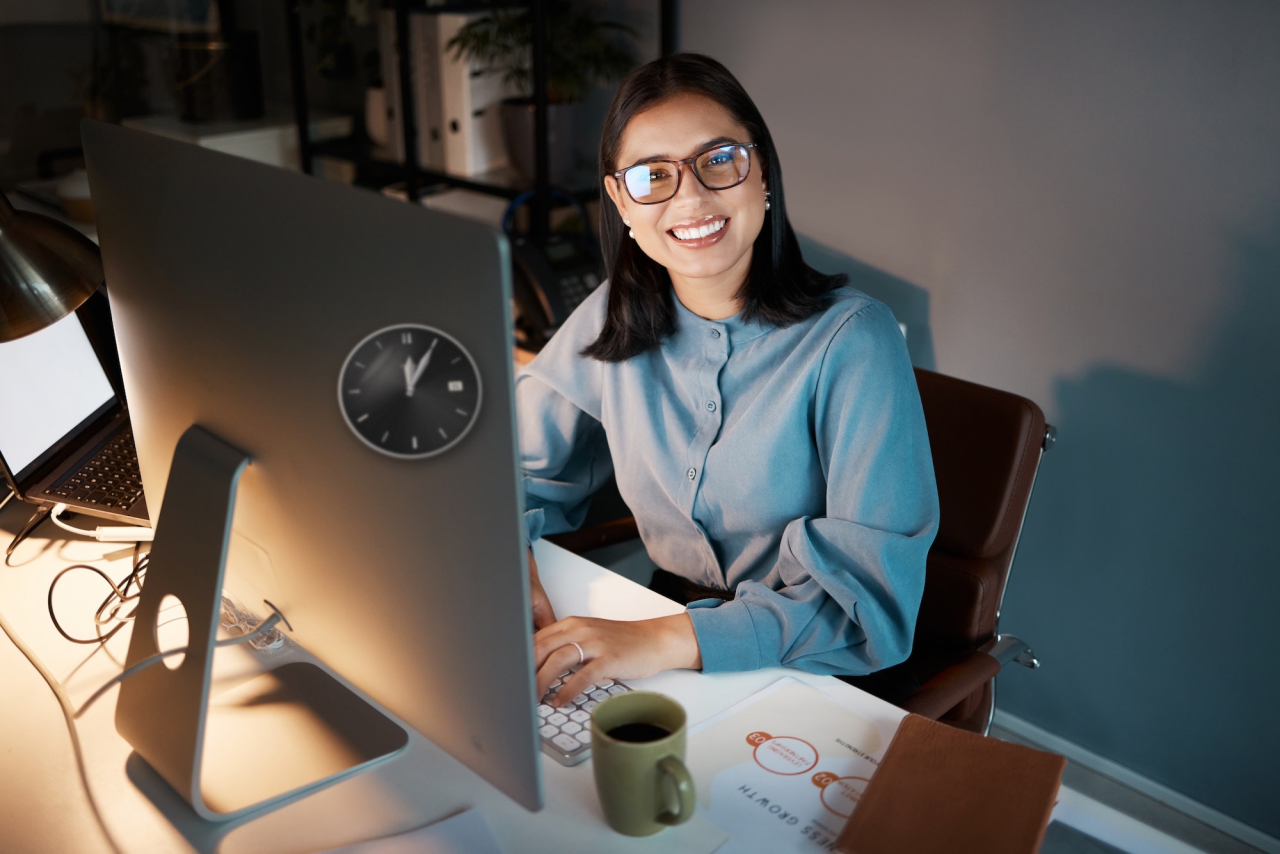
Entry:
h=12 m=5
